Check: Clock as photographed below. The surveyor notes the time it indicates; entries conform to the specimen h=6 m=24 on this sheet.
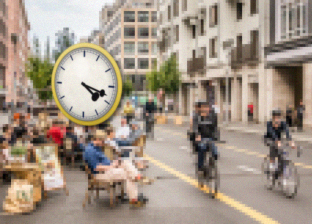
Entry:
h=4 m=18
